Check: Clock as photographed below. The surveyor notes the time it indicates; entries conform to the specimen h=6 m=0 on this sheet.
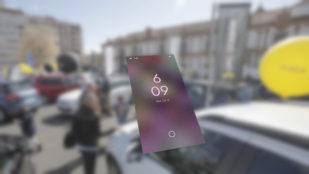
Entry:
h=6 m=9
